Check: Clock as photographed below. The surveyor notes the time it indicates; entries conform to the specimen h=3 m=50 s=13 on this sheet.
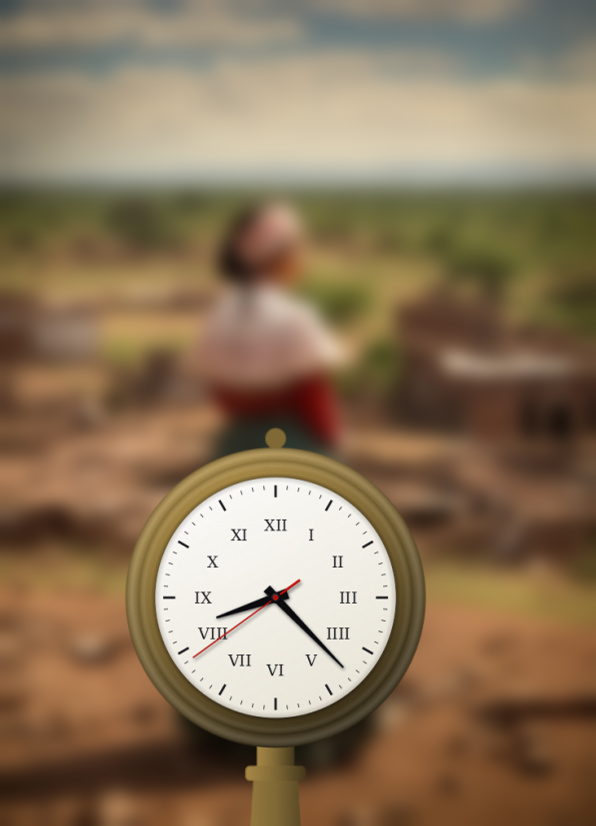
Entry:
h=8 m=22 s=39
